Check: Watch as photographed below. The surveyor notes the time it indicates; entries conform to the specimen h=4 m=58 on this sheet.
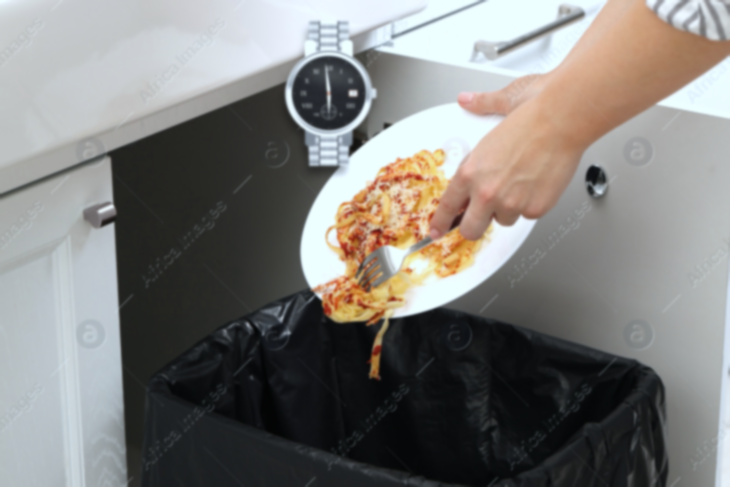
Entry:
h=5 m=59
